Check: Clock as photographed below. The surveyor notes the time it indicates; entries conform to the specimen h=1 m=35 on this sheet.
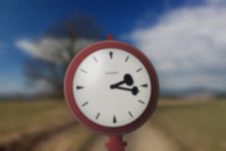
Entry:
h=2 m=17
